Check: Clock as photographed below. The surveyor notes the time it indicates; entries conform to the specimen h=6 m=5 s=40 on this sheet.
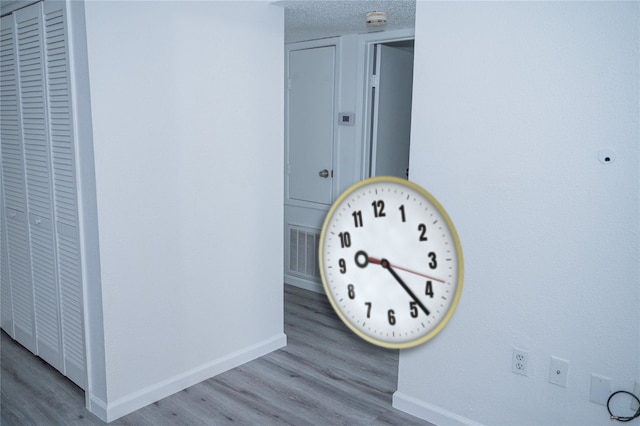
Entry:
h=9 m=23 s=18
